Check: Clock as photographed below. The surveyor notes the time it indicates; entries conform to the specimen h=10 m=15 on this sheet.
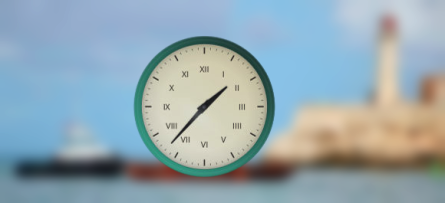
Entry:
h=1 m=37
